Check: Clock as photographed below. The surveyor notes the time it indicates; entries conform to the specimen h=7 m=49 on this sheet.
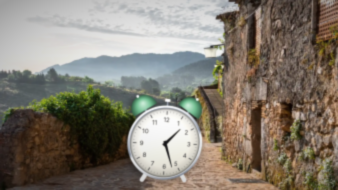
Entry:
h=1 m=27
